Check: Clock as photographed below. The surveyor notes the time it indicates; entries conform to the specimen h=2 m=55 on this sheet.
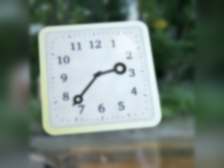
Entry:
h=2 m=37
